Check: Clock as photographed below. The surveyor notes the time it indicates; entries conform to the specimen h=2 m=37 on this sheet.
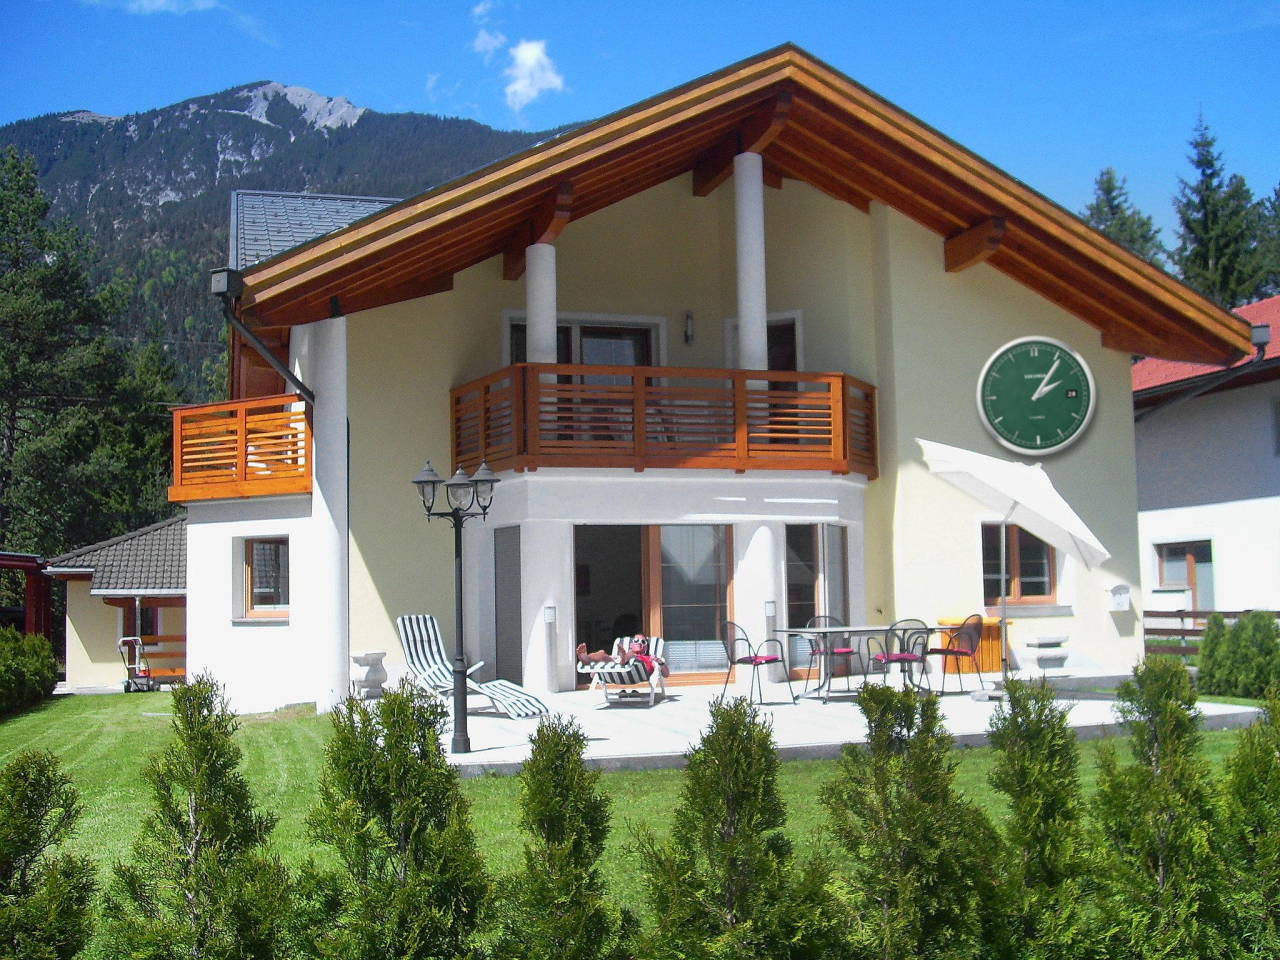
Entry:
h=2 m=6
